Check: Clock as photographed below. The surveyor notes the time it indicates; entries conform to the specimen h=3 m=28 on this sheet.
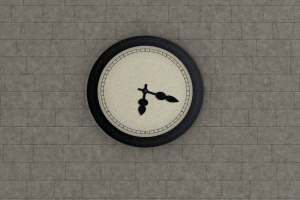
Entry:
h=6 m=18
